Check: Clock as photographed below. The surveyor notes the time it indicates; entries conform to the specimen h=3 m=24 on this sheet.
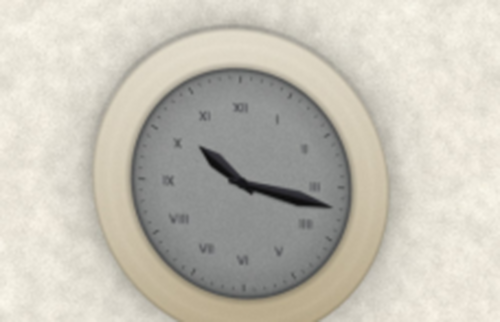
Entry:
h=10 m=17
